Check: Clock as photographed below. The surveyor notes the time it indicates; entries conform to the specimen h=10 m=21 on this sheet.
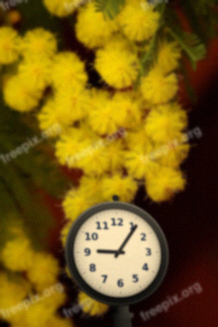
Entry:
h=9 m=6
